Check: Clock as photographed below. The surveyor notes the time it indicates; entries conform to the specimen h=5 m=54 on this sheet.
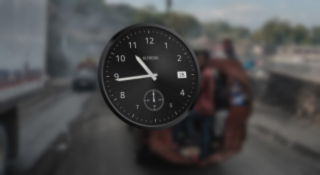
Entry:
h=10 m=44
